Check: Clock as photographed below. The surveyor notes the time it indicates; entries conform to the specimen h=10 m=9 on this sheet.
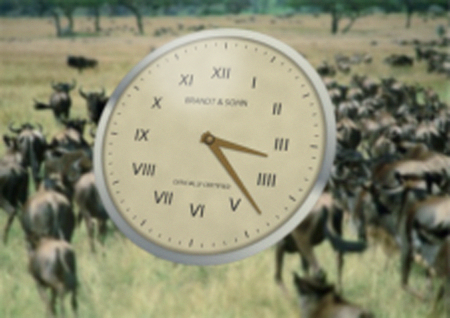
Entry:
h=3 m=23
